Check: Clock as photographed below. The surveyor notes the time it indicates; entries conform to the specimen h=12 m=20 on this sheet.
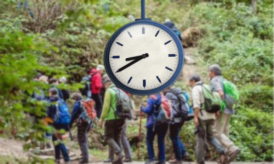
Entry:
h=8 m=40
